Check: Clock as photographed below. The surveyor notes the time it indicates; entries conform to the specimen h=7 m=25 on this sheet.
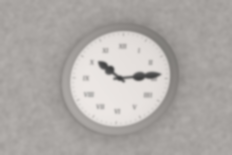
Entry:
h=10 m=14
